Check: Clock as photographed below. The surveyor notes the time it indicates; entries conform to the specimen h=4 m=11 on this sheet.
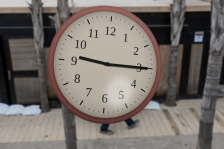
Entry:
h=9 m=15
